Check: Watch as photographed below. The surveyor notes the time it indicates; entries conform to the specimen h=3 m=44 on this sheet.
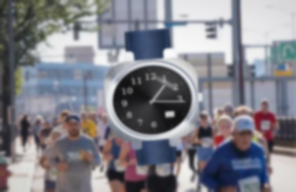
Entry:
h=1 m=16
